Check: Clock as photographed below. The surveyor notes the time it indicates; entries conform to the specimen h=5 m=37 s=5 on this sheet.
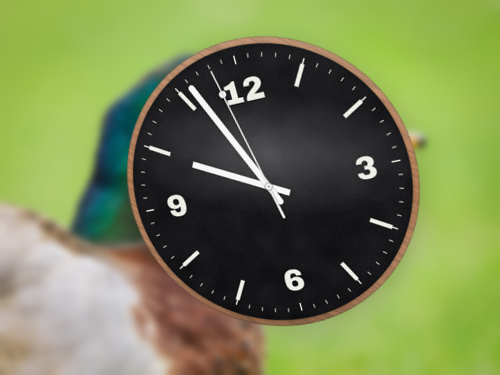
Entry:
h=9 m=55 s=58
